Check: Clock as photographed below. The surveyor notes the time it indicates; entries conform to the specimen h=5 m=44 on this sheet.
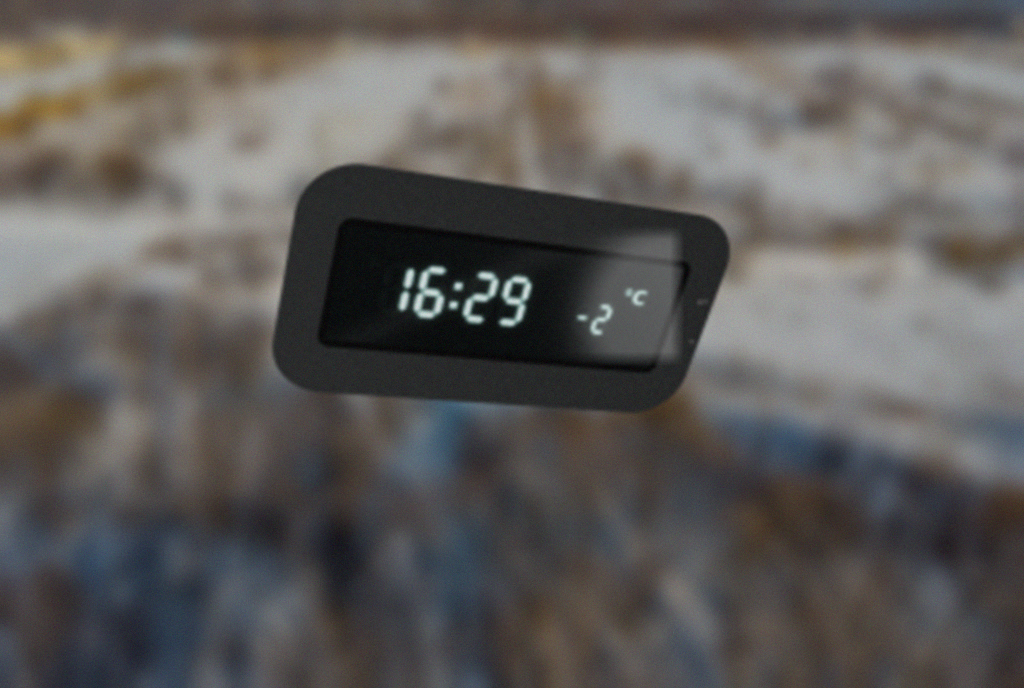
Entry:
h=16 m=29
